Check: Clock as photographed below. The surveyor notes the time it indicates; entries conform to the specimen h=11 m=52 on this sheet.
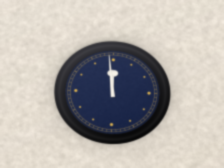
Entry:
h=11 m=59
